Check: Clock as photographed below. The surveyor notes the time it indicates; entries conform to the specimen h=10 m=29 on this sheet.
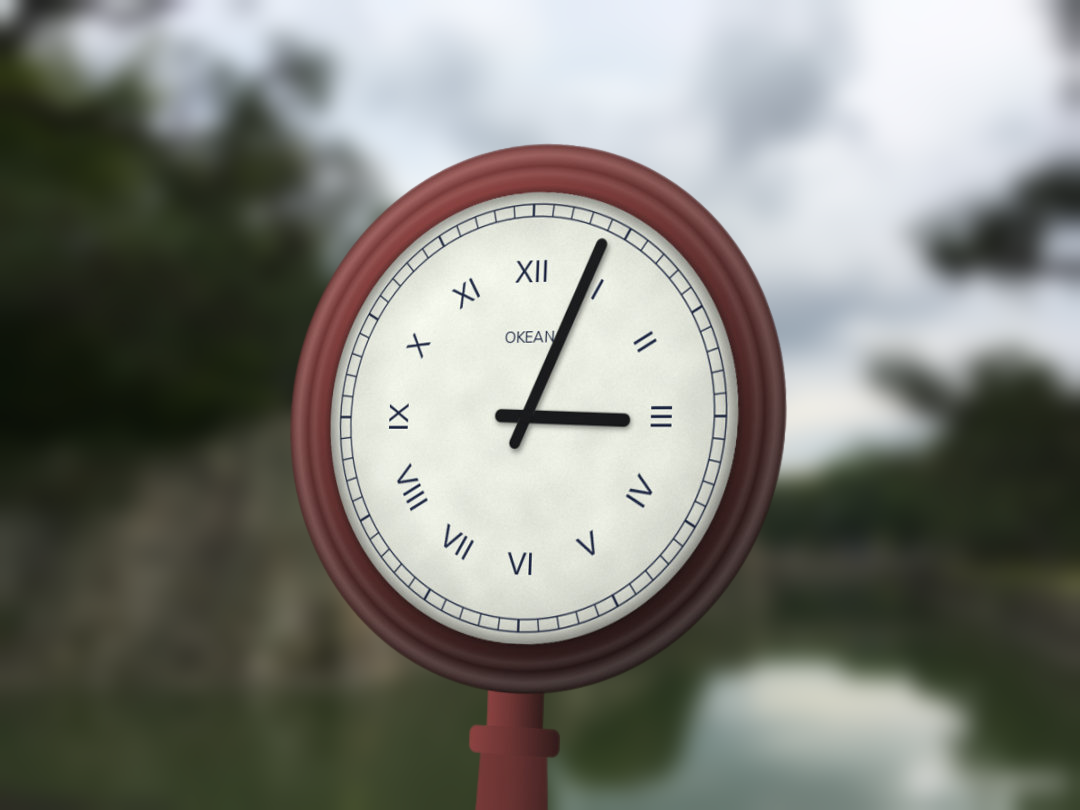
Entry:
h=3 m=4
